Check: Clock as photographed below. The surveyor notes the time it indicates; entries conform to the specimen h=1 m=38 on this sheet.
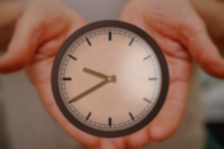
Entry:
h=9 m=40
